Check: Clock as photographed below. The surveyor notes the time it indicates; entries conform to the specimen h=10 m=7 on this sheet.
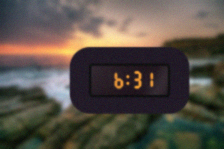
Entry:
h=6 m=31
